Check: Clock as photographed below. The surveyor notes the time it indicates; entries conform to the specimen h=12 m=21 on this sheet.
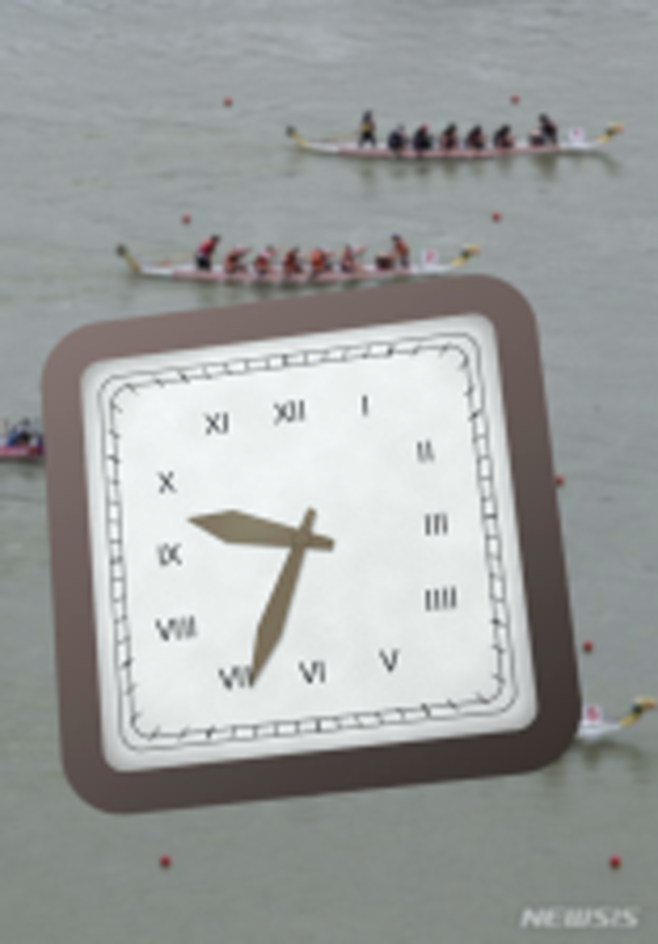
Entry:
h=9 m=34
